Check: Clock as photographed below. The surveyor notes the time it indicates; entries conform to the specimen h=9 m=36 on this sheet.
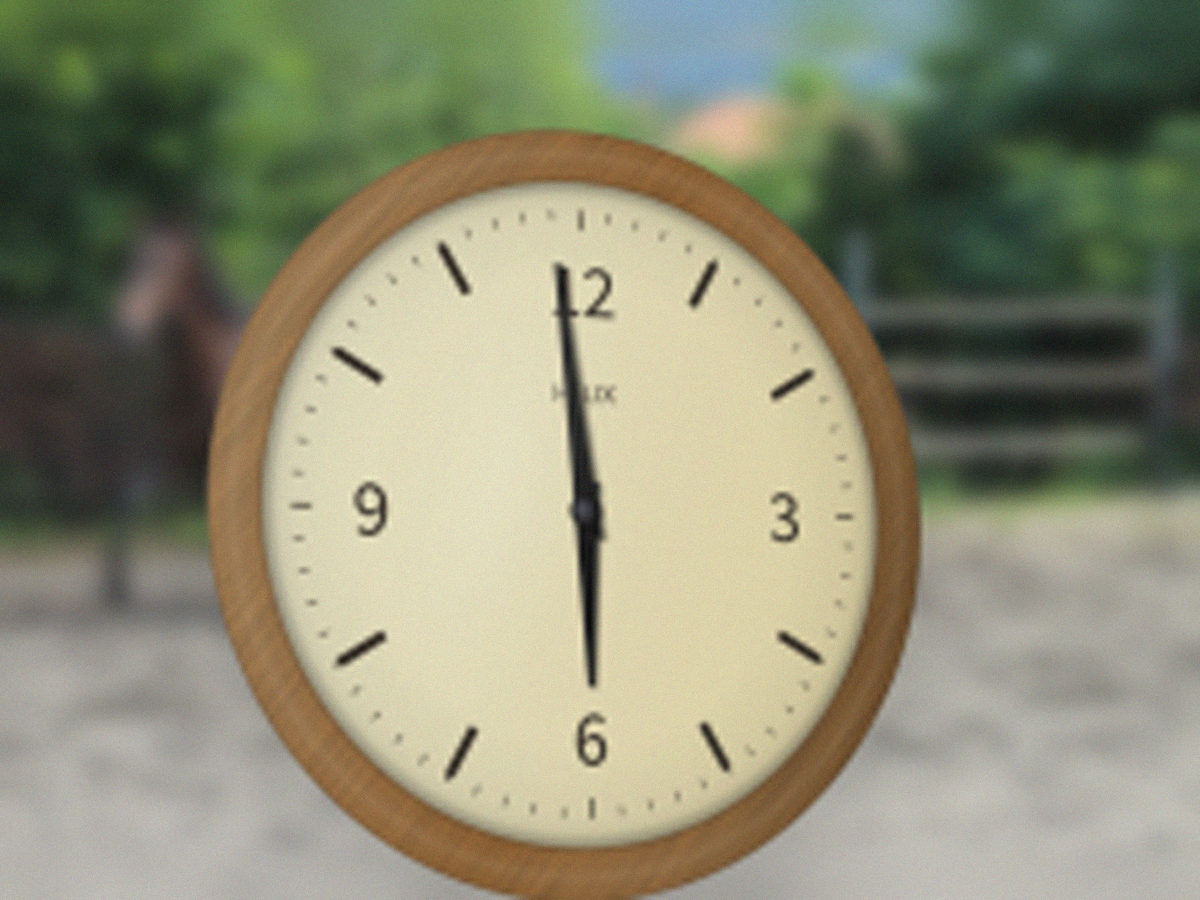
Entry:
h=5 m=59
